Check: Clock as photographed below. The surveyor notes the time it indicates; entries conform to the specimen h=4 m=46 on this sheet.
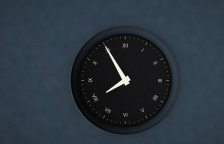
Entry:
h=7 m=55
